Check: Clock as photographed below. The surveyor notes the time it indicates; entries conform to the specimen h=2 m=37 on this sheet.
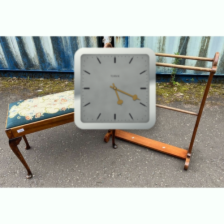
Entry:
h=5 m=19
